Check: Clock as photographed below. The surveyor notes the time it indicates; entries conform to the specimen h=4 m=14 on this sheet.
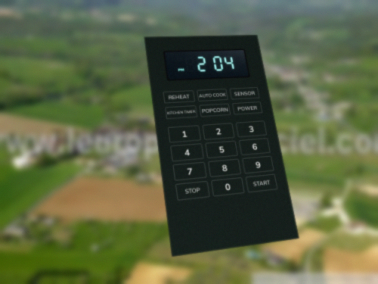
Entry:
h=2 m=4
